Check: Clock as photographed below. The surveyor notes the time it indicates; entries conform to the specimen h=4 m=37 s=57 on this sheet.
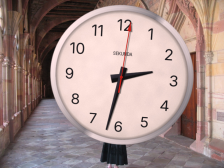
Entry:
h=2 m=32 s=1
